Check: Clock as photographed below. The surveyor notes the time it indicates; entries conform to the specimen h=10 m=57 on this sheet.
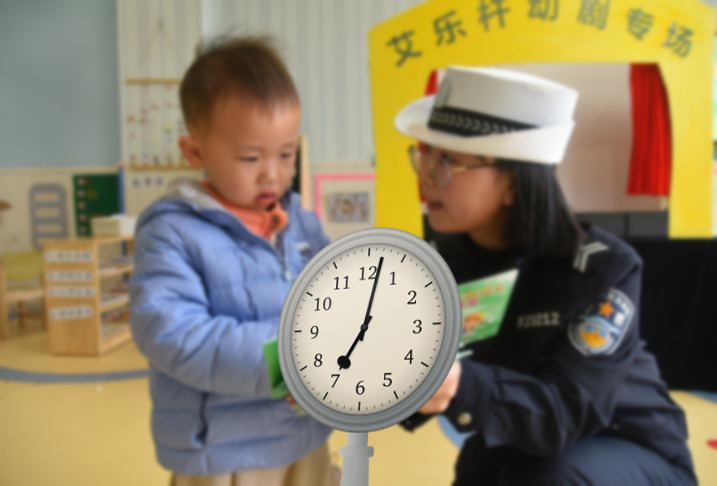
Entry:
h=7 m=2
